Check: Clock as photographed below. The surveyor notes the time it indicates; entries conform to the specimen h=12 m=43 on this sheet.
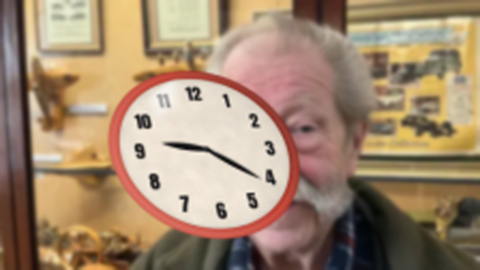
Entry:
h=9 m=21
